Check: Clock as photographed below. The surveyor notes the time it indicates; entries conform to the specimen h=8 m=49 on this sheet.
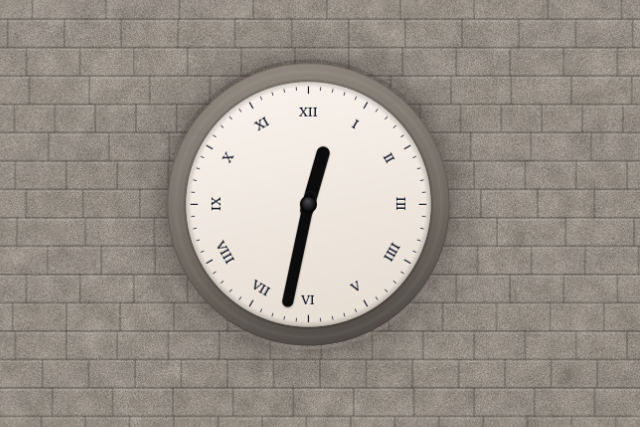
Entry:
h=12 m=32
